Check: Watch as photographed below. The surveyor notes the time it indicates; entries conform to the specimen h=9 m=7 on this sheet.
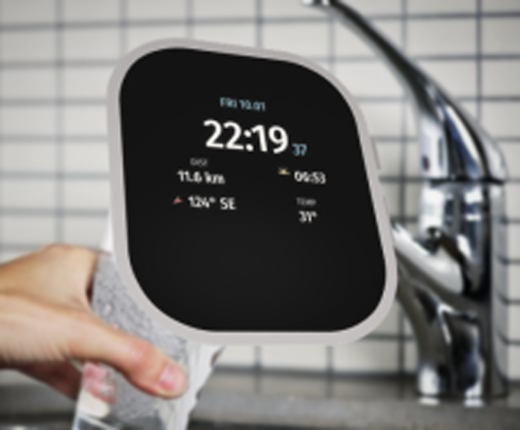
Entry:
h=22 m=19
